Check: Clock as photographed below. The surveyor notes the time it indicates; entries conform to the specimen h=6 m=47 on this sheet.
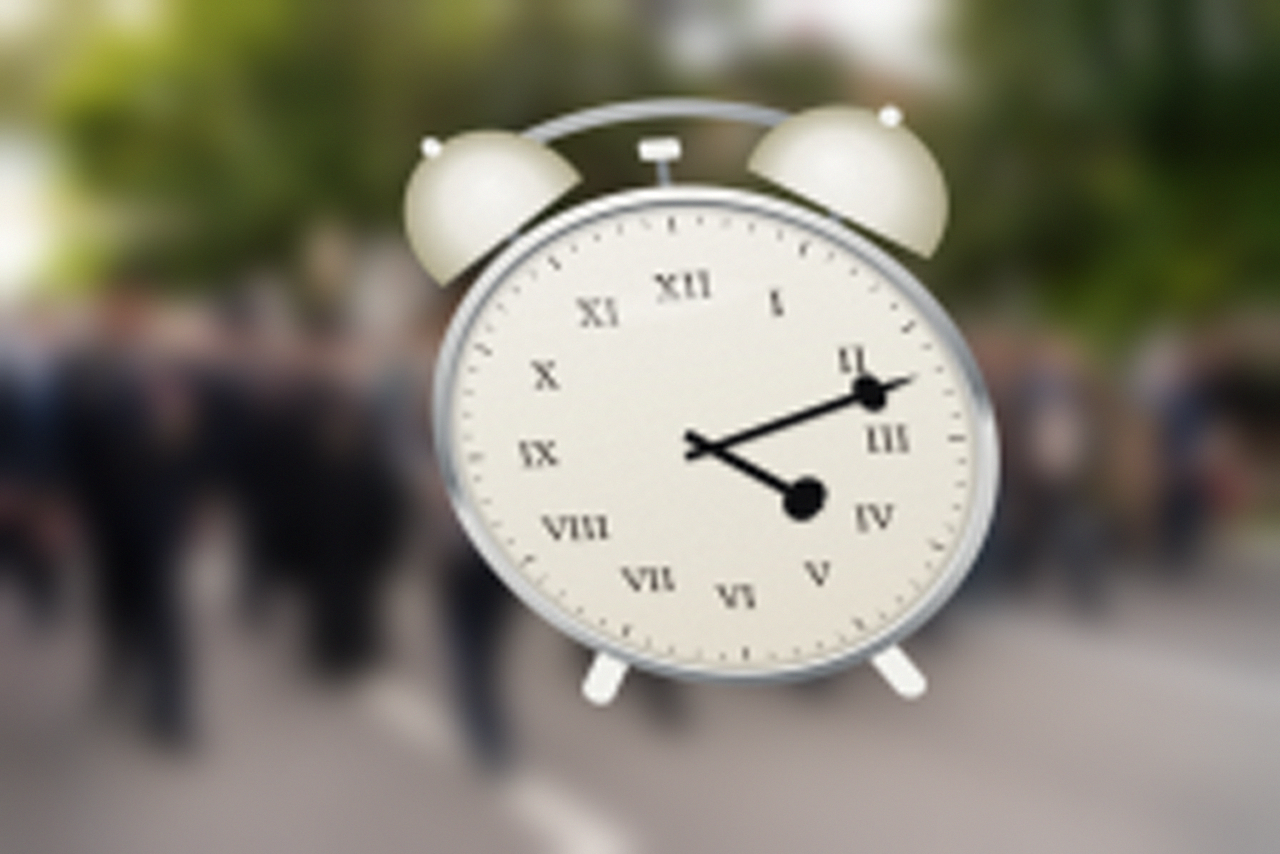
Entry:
h=4 m=12
